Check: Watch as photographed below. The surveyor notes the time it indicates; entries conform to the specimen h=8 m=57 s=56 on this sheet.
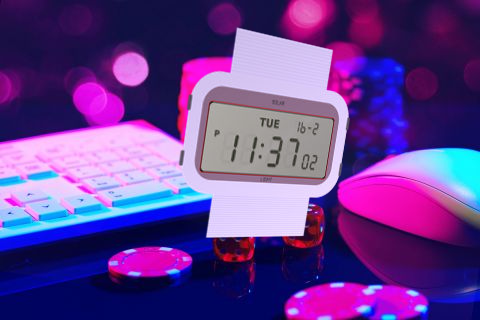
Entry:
h=11 m=37 s=2
